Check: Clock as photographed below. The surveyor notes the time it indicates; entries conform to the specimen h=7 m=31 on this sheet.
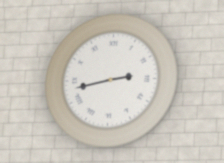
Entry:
h=2 m=43
